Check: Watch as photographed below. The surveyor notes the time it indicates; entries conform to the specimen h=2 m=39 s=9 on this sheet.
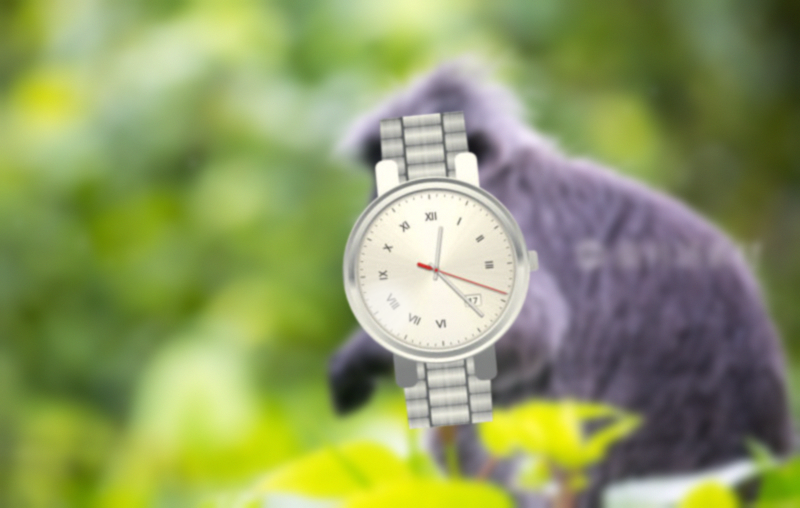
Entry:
h=12 m=23 s=19
